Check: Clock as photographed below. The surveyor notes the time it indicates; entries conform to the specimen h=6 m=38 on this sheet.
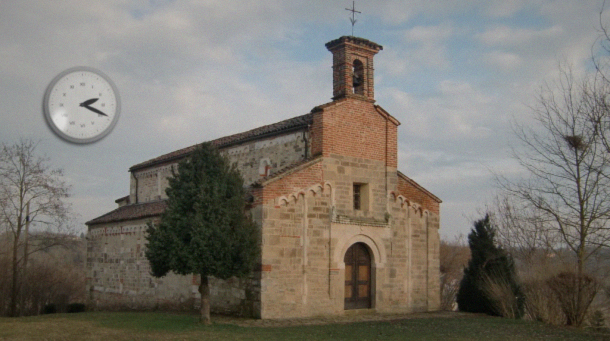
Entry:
h=2 m=19
